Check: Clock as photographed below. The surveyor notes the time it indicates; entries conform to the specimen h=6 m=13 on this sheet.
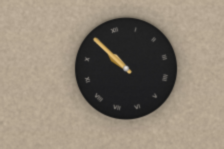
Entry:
h=10 m=55
